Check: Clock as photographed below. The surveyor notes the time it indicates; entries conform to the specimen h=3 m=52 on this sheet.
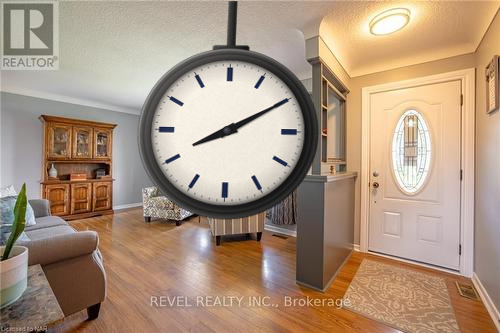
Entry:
h=8 m=10
